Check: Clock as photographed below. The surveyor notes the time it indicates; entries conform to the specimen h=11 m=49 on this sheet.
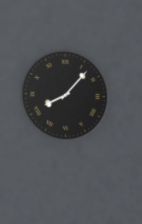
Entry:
h=8 m=7
